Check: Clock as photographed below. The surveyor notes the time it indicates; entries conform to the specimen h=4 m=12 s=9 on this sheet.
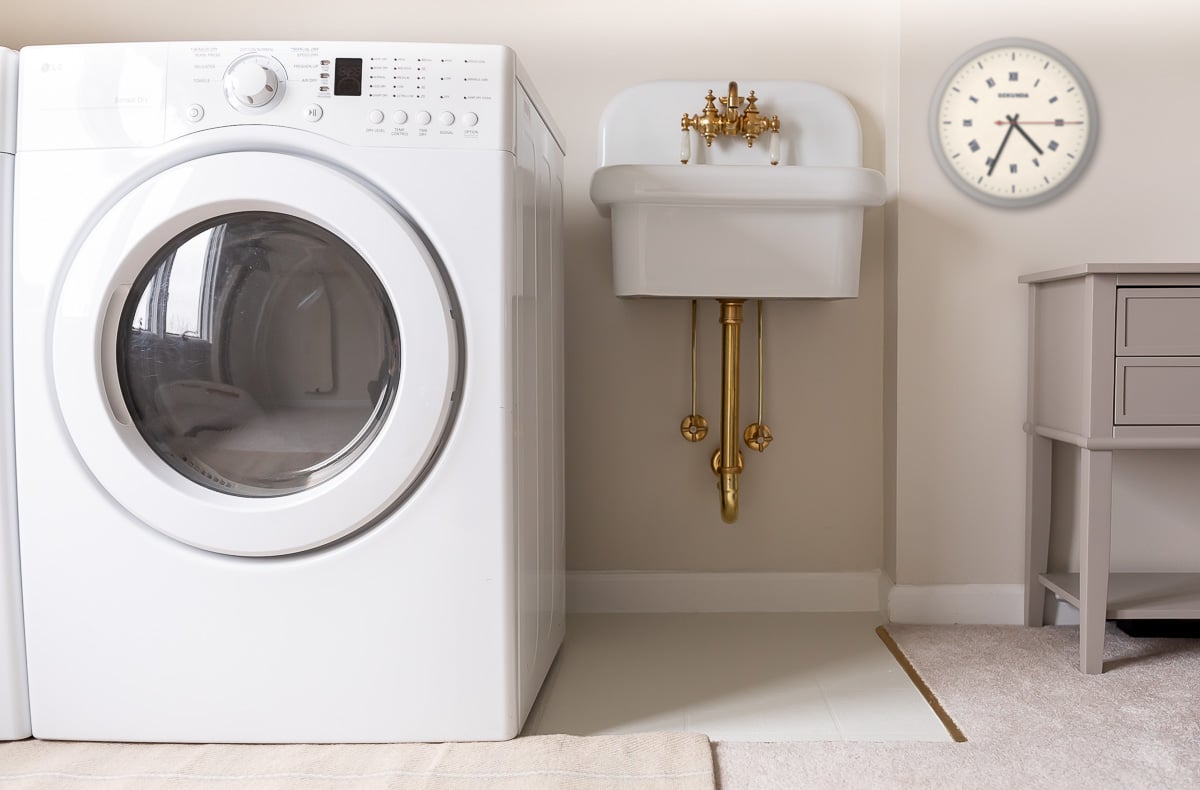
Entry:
h=4 m=34 s=15
